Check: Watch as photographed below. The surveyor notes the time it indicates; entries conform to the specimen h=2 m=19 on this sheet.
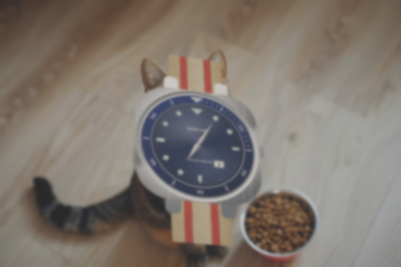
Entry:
h=7 m=5
